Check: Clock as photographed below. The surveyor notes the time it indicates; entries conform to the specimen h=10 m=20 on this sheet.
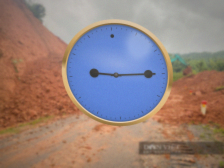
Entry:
h=9 m=15
